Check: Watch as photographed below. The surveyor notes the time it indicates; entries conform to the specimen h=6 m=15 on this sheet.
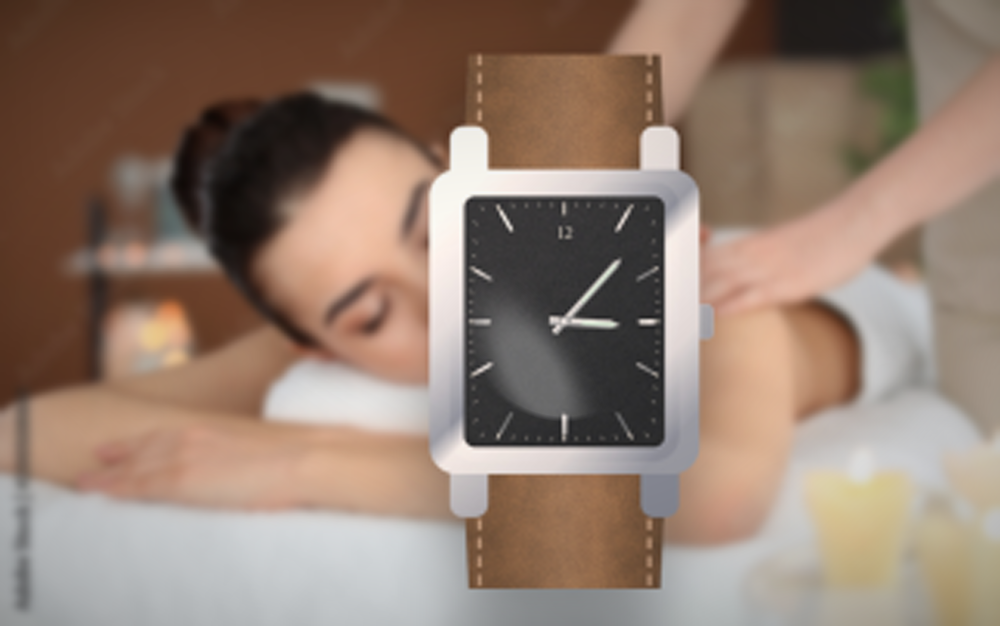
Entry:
h=3 m=7
